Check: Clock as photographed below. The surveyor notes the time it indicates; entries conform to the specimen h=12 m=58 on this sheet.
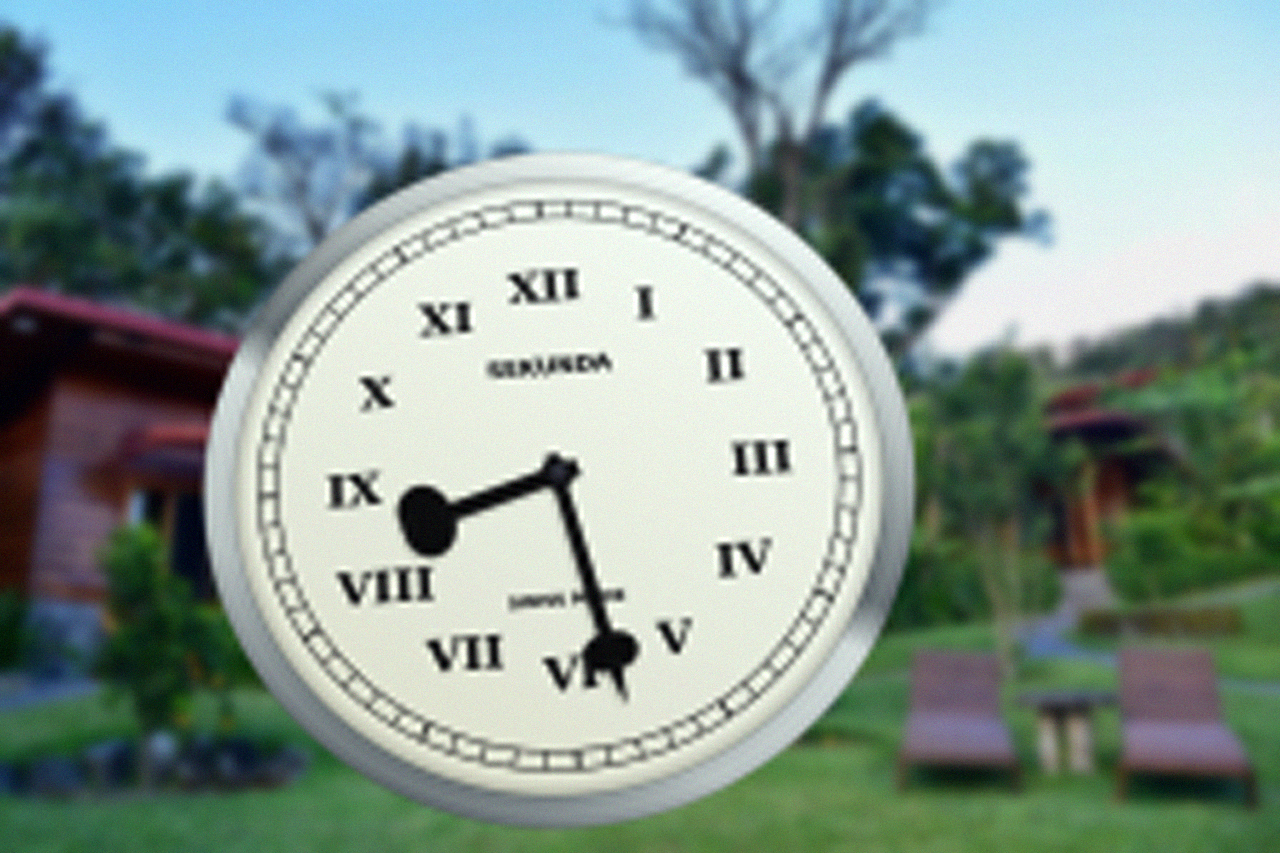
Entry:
h=8 m=28
